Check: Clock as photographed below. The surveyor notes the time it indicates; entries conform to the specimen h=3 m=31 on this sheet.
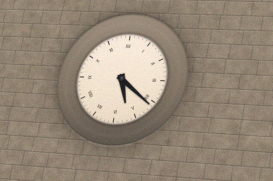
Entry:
h=5 m=21
